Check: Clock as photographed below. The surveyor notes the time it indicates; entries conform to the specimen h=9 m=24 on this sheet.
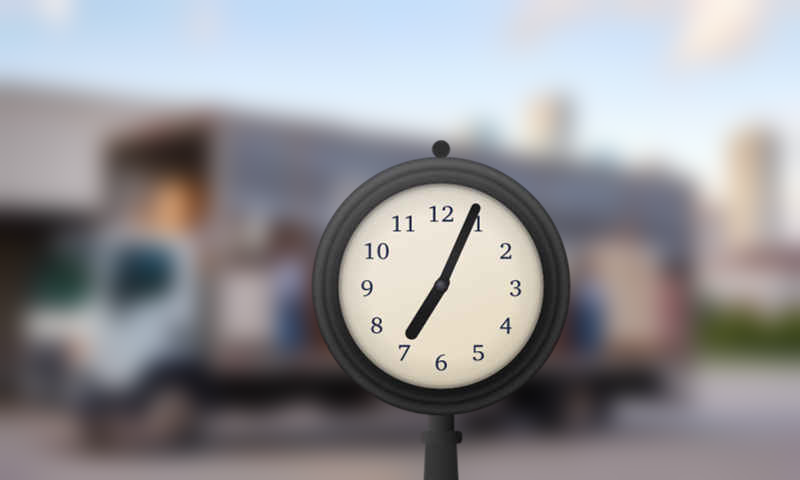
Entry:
h=7 m=4
